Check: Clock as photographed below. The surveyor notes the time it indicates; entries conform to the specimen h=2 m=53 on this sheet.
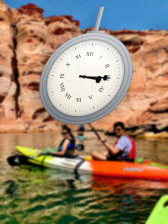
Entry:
h=3 m=15
